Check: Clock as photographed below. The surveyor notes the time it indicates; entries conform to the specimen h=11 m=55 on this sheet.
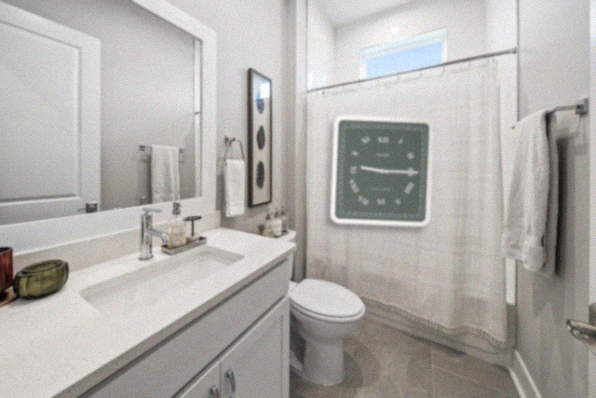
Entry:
h=9 m=15
